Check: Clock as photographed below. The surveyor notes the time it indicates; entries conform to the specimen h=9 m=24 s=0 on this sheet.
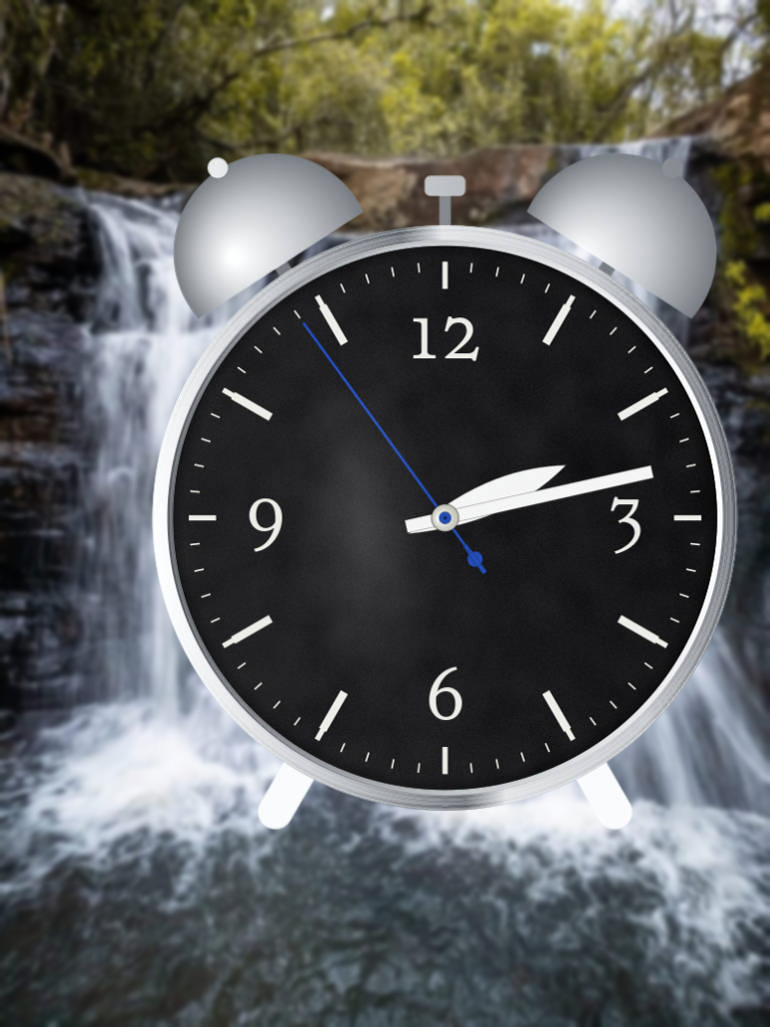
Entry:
h=2 m=12 s=54
